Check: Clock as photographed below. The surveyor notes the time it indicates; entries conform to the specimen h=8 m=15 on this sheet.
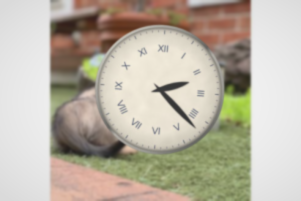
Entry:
h=2 m=22
